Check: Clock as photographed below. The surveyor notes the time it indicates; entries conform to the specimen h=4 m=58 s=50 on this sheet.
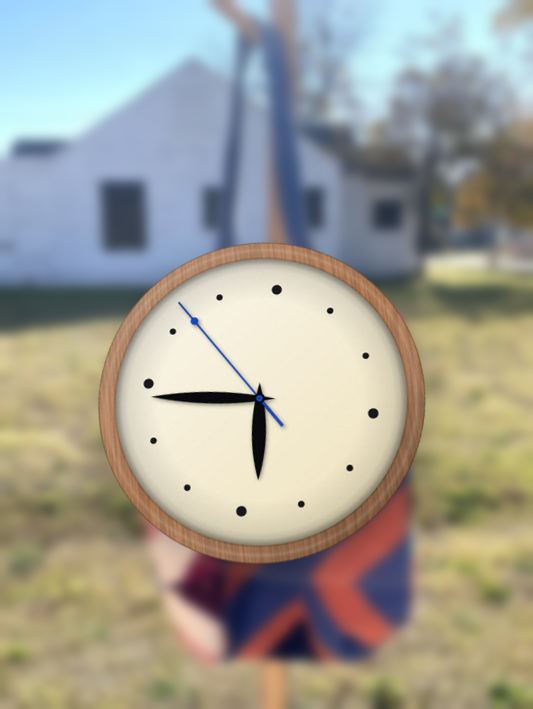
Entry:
h=5 m=43 s=52
